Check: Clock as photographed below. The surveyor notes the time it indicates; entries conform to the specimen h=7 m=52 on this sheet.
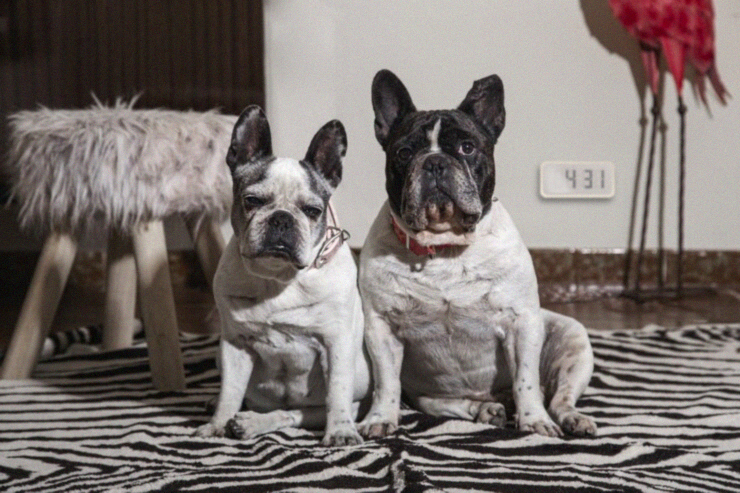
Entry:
h=4 m=31
